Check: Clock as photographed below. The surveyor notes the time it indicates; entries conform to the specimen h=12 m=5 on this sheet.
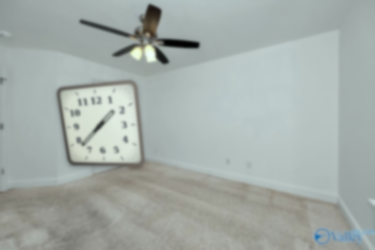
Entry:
h=1 m=38
